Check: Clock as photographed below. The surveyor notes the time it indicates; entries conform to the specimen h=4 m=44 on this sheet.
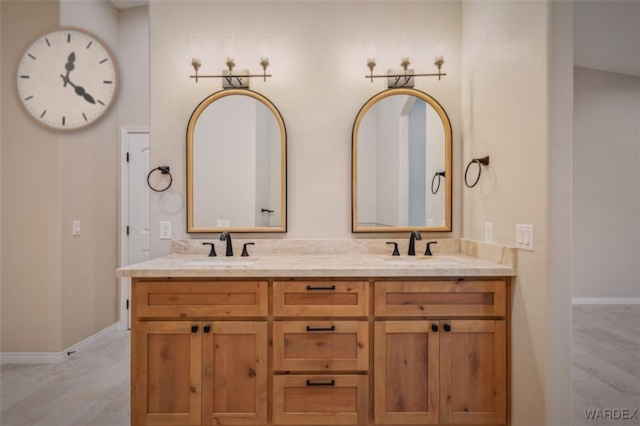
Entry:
h=12 m=21
